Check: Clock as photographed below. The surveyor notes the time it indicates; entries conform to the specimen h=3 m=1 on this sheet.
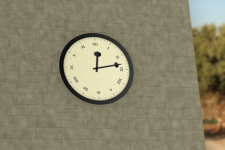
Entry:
h=12 m=13
